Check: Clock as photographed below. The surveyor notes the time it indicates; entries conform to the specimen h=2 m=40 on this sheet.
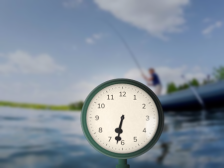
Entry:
h=6 m=32
